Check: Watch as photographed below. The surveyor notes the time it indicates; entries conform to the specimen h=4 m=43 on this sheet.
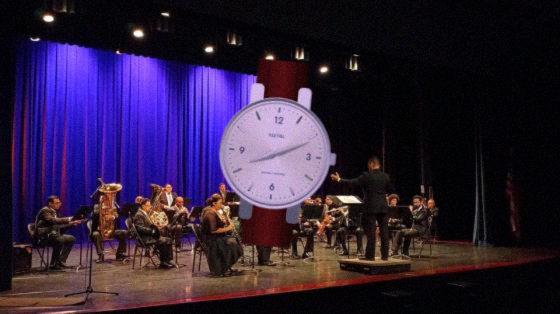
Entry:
h=8 m=11
